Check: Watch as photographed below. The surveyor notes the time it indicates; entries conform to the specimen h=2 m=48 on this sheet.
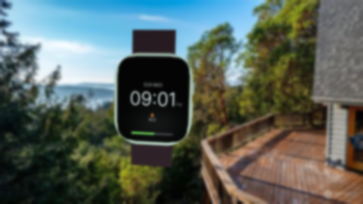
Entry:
h=9 m=1
